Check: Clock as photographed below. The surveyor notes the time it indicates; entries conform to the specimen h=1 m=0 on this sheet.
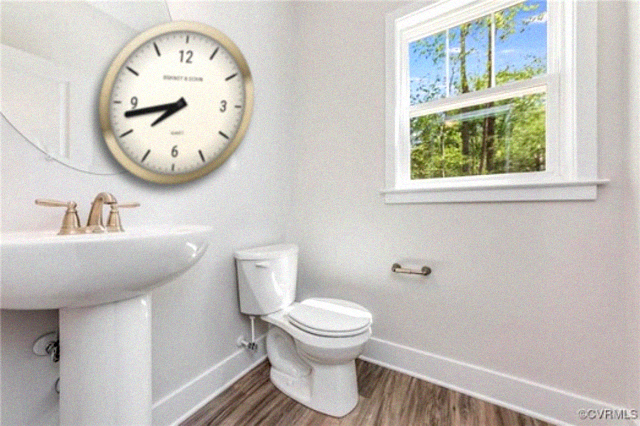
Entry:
h=7 m=43
